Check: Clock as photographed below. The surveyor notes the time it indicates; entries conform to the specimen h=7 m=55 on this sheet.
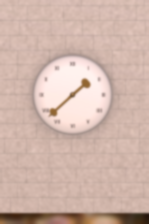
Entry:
h=1 m=38
